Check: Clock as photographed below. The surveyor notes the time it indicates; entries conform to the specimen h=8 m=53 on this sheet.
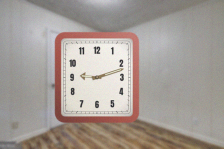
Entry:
h=9 m=12
